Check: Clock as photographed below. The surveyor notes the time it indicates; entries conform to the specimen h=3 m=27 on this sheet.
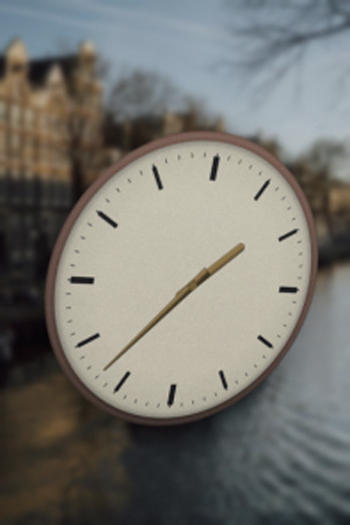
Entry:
h=1 m=37
